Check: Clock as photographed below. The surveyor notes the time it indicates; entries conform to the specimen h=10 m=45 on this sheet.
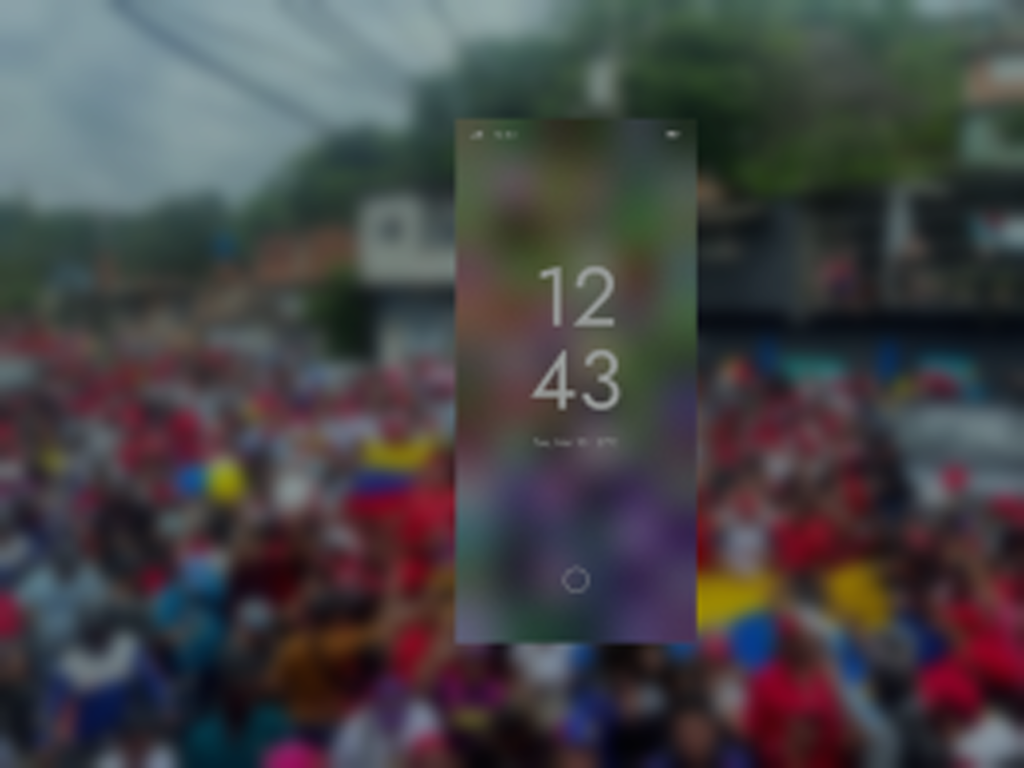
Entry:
h=12 m=43
